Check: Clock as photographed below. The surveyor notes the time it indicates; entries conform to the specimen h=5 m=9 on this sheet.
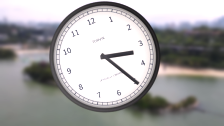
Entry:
h=3 m=25
